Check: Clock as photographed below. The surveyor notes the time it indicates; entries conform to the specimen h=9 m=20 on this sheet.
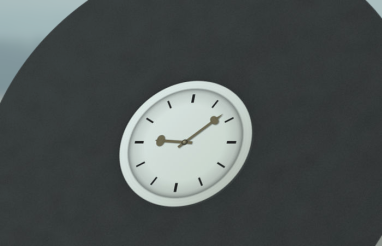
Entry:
h=9 m=8
